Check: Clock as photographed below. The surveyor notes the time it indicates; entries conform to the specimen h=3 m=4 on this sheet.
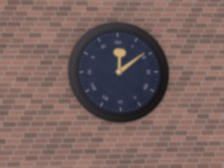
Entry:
h=12 m=9
